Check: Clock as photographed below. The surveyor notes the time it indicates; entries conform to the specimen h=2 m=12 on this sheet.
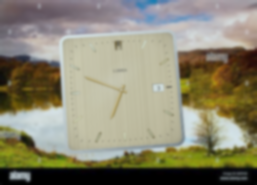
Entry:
h=6 m=49
